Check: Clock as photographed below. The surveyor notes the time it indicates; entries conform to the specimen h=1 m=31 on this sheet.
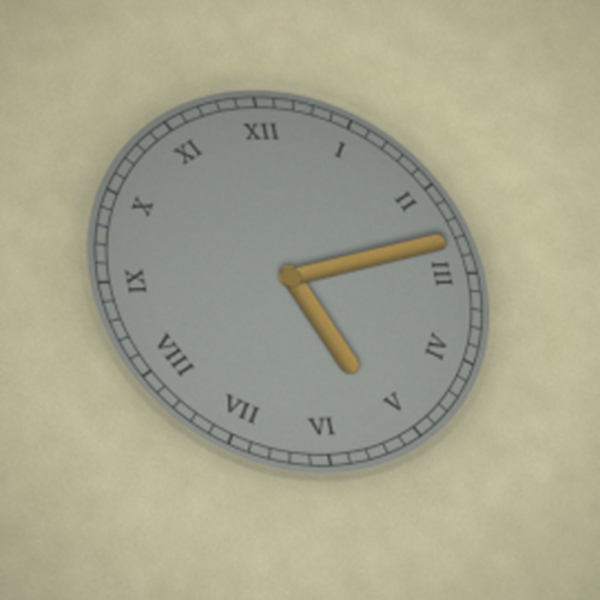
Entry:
h=5 m=13
